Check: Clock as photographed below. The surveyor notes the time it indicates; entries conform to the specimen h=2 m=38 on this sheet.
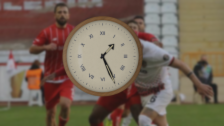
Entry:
h=1 m=26
